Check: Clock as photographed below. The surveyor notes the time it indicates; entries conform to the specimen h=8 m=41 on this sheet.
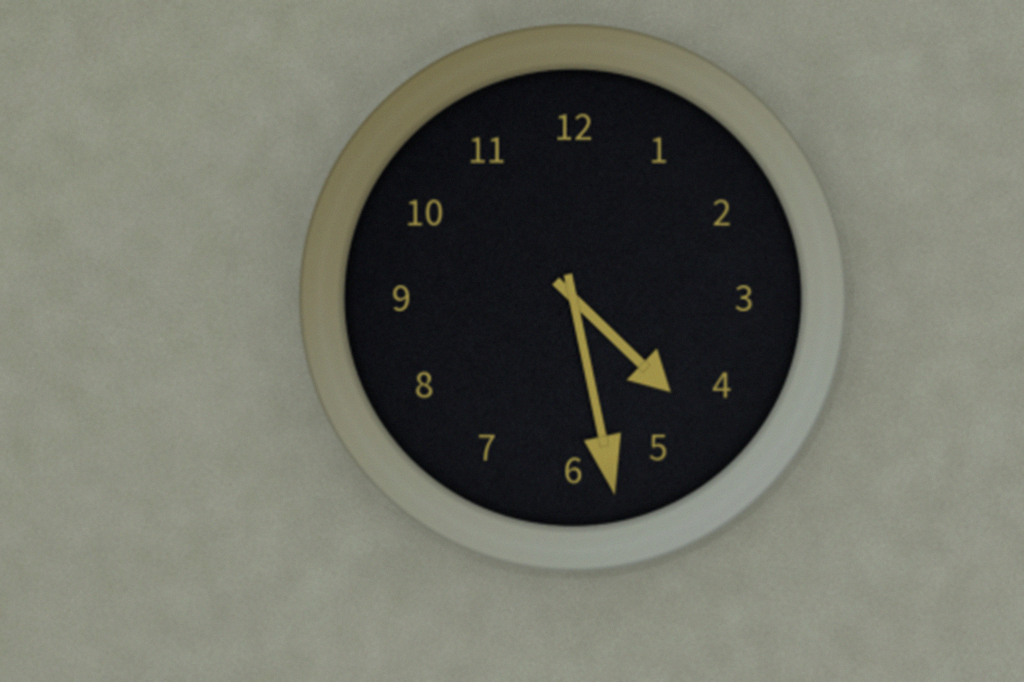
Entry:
h=4 m=28
